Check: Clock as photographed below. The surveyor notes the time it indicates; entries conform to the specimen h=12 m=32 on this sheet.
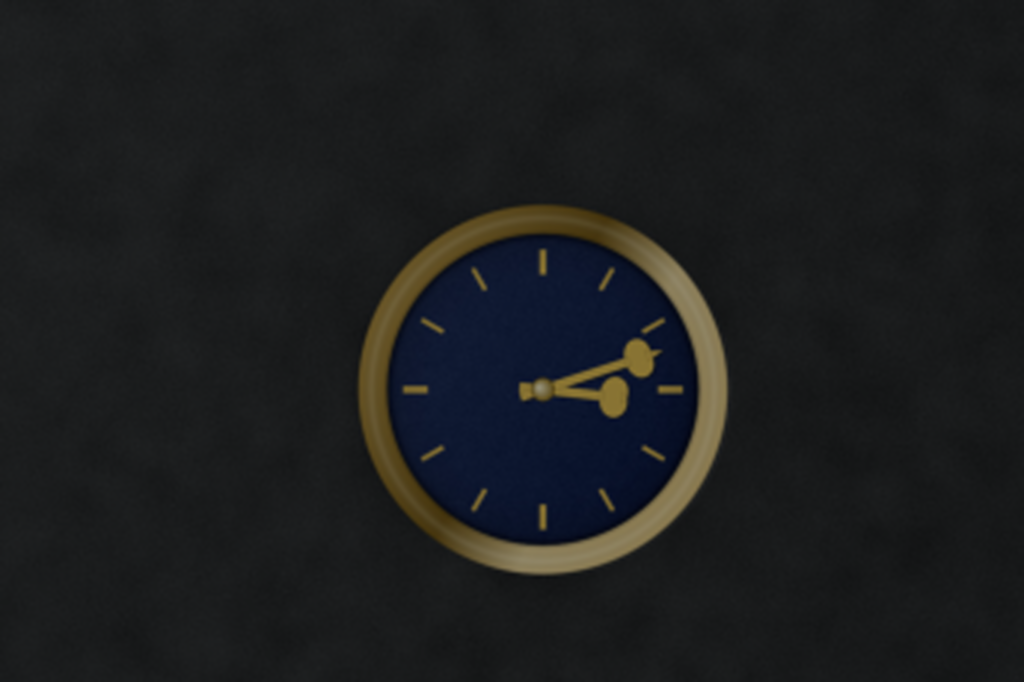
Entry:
h=3 m=12
